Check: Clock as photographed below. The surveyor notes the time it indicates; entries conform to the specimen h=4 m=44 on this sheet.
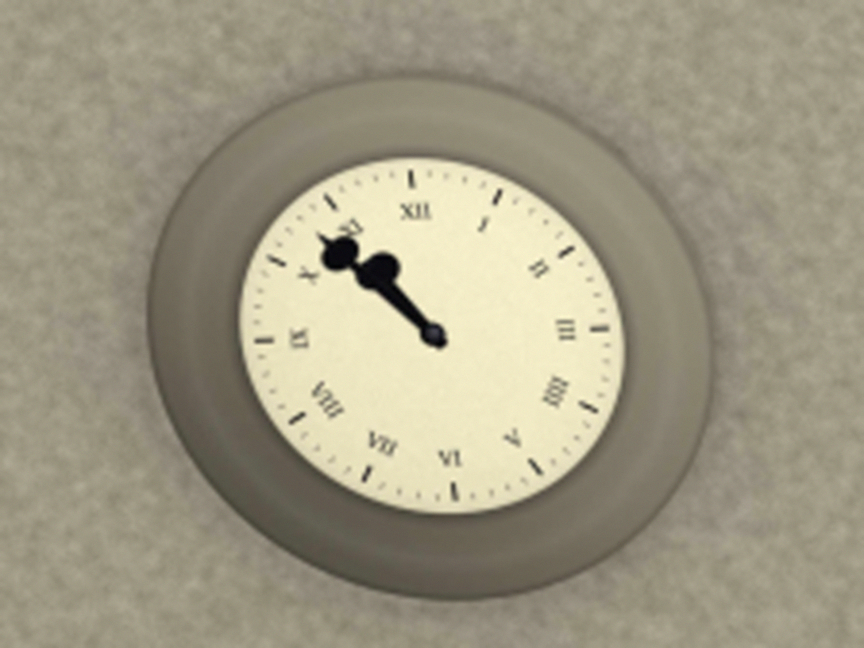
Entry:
h=10 m=53
